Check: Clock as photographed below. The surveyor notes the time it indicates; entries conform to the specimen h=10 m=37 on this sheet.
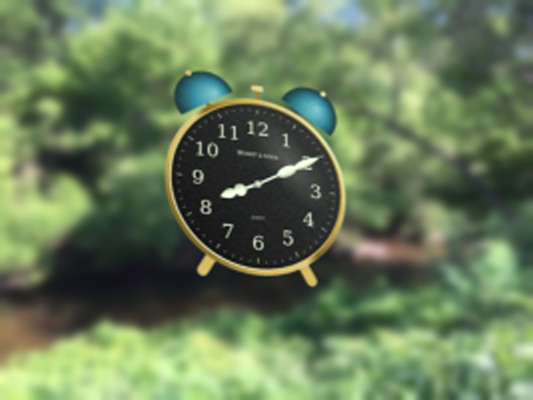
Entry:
h=8 m=10
